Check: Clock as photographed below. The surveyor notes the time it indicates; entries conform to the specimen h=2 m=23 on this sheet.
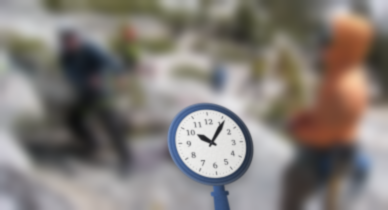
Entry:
h=10 m=6
